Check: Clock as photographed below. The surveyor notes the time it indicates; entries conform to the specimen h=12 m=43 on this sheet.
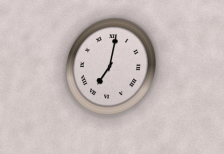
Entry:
h=7 m=1
